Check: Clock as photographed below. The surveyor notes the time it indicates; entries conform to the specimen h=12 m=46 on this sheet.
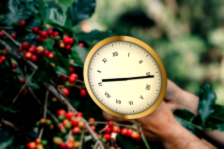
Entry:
h=9 m=16
